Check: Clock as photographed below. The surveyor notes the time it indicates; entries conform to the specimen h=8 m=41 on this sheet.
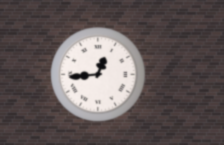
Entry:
h=12 m=44
